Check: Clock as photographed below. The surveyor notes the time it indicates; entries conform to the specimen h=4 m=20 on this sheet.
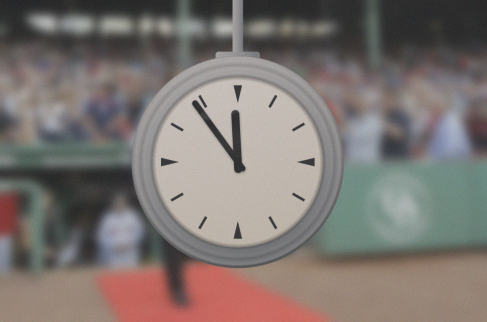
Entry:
h=11 m=54
